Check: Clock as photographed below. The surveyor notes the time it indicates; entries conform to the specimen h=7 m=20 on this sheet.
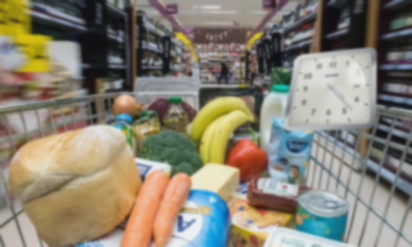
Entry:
h=4 m=23
